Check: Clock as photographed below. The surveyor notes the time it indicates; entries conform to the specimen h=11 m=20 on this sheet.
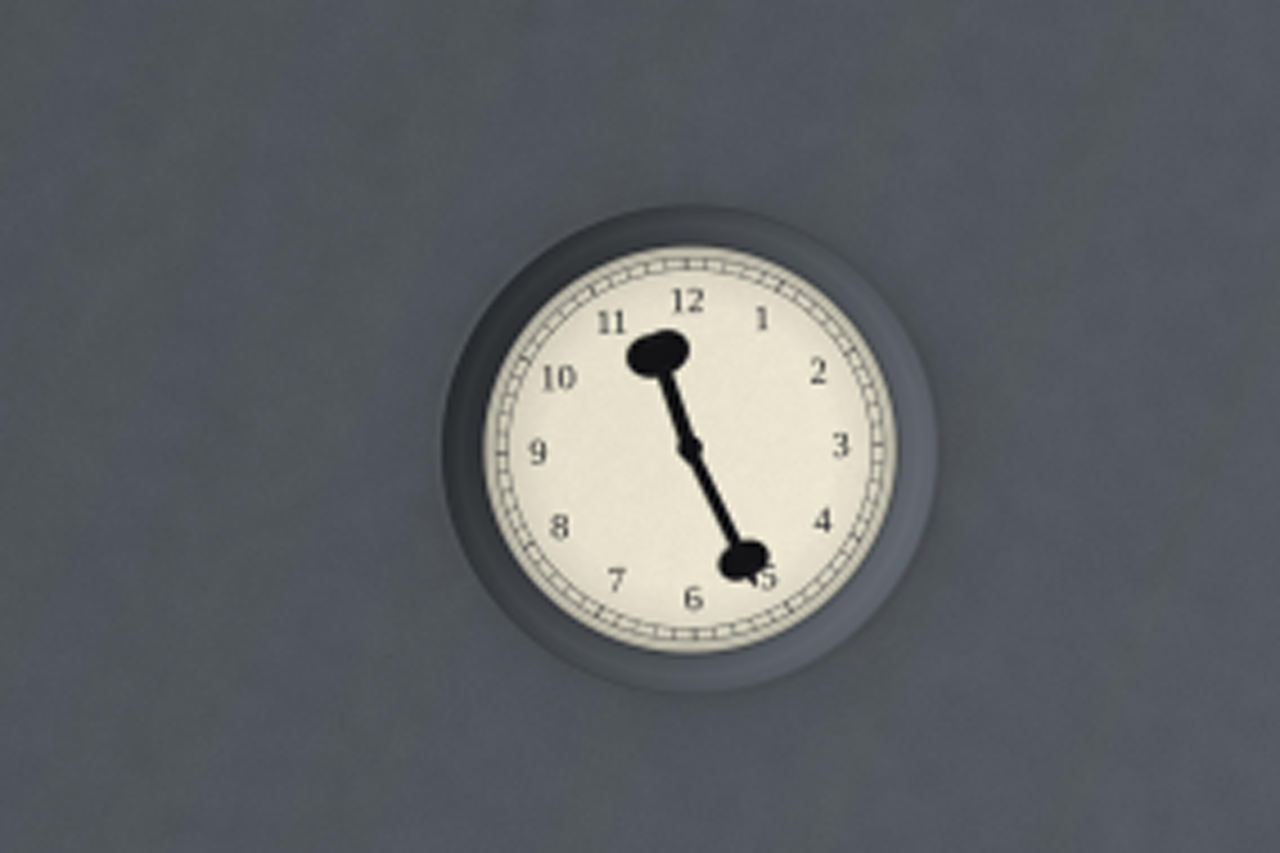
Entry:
h=11 m=26
